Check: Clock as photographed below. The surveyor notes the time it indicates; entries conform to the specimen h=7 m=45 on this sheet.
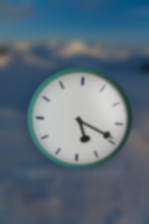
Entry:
h=5 m=19
